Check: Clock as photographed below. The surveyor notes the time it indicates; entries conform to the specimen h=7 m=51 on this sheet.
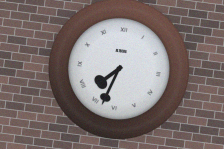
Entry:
h=7 m=33
